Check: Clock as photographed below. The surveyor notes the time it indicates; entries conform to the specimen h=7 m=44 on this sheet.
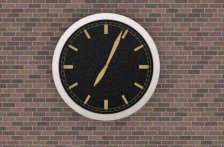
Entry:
h=7 m=4
